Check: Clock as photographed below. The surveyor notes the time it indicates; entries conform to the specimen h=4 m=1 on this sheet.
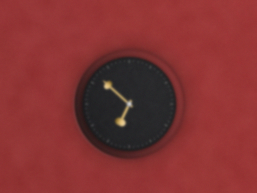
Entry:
h=6 m=52
